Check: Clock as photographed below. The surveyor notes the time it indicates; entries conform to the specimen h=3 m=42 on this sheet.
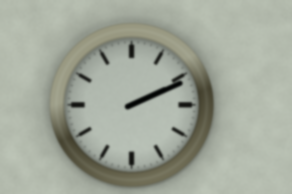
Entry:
h=2 m=11
